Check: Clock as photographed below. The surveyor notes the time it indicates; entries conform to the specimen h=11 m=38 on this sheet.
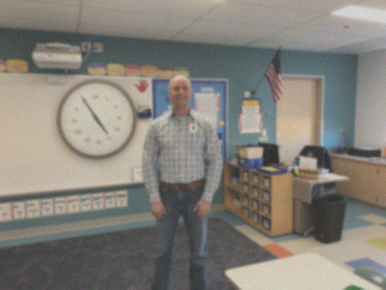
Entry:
h=4 m=55
